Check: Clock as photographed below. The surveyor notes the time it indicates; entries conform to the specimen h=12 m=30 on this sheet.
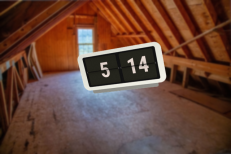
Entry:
h=5 m=14
